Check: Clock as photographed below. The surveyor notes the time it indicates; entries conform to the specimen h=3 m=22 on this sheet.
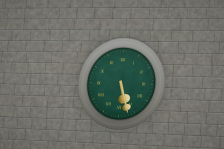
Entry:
h=5 m=27
